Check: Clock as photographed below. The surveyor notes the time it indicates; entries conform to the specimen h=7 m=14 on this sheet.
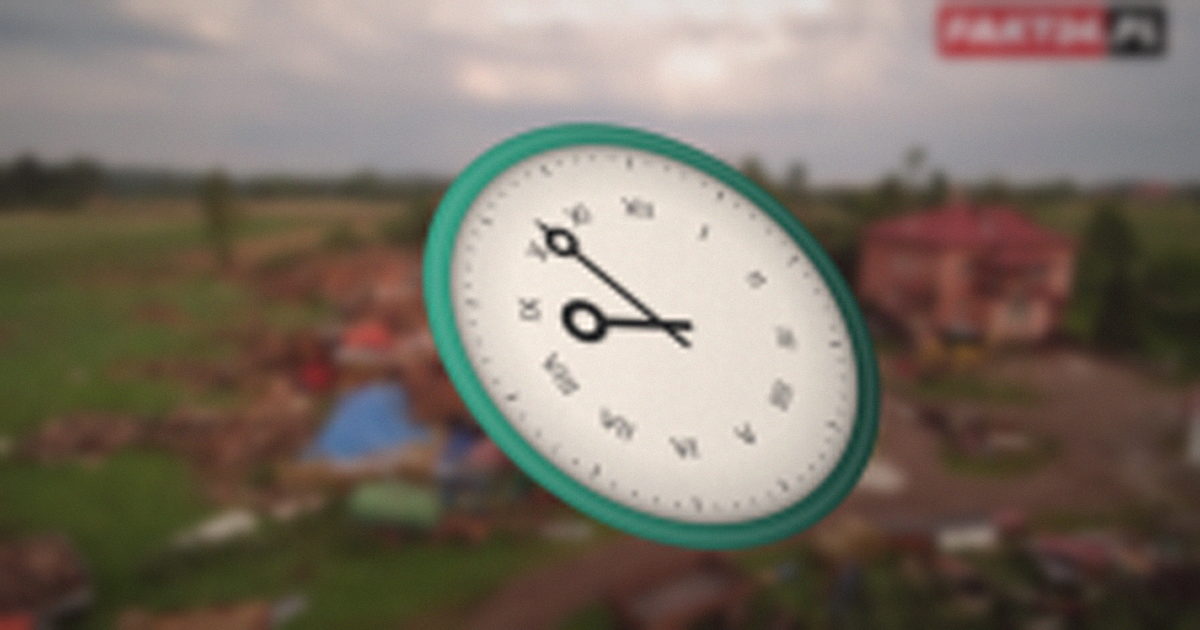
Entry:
h=8 m=52
